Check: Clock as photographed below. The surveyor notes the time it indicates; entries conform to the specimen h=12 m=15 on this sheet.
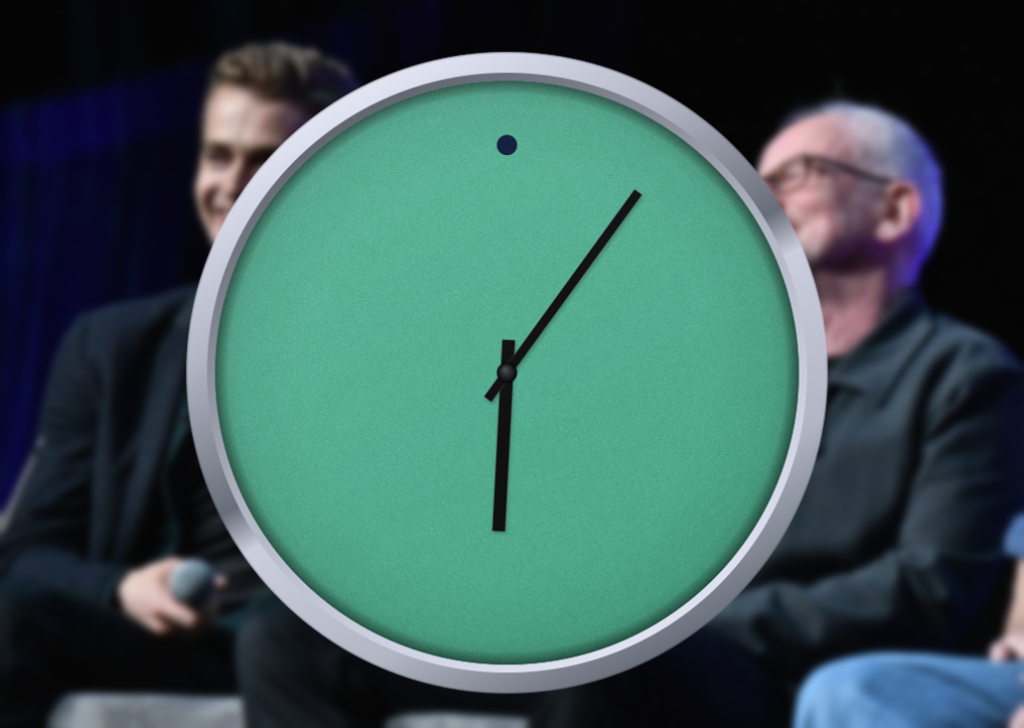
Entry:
h=6 m=6
